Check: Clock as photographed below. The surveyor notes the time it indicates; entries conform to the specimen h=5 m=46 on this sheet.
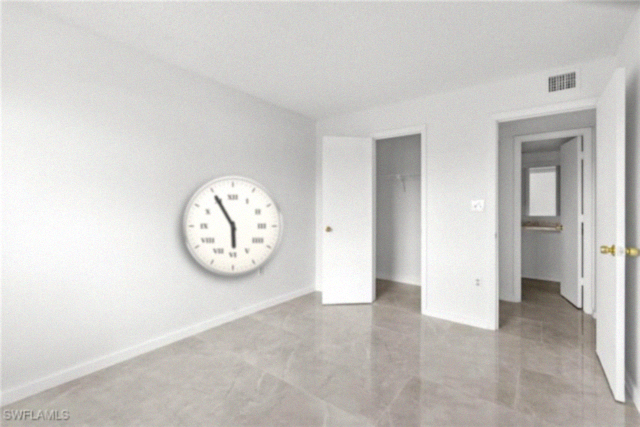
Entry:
h=5 m=55
